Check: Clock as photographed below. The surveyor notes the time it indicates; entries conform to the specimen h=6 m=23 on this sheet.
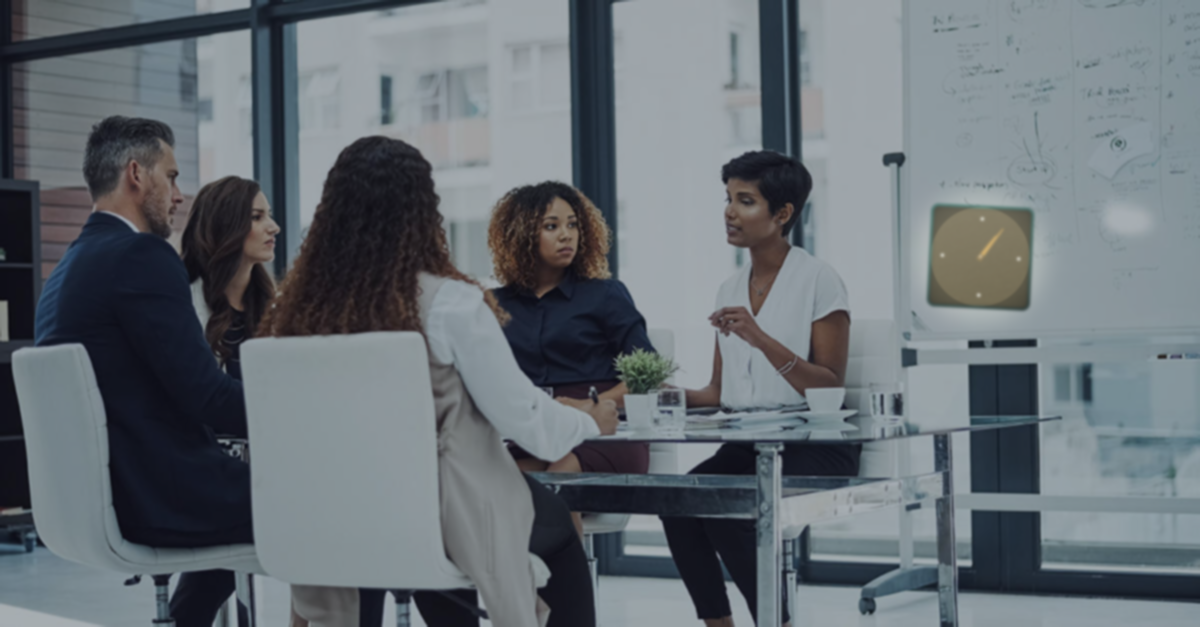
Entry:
h=1 m=6
